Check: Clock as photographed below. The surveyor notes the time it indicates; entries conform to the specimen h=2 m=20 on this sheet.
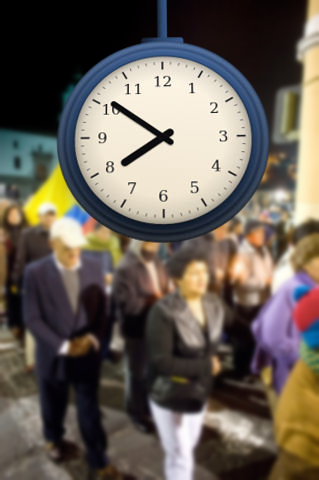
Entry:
h=7 m=51
